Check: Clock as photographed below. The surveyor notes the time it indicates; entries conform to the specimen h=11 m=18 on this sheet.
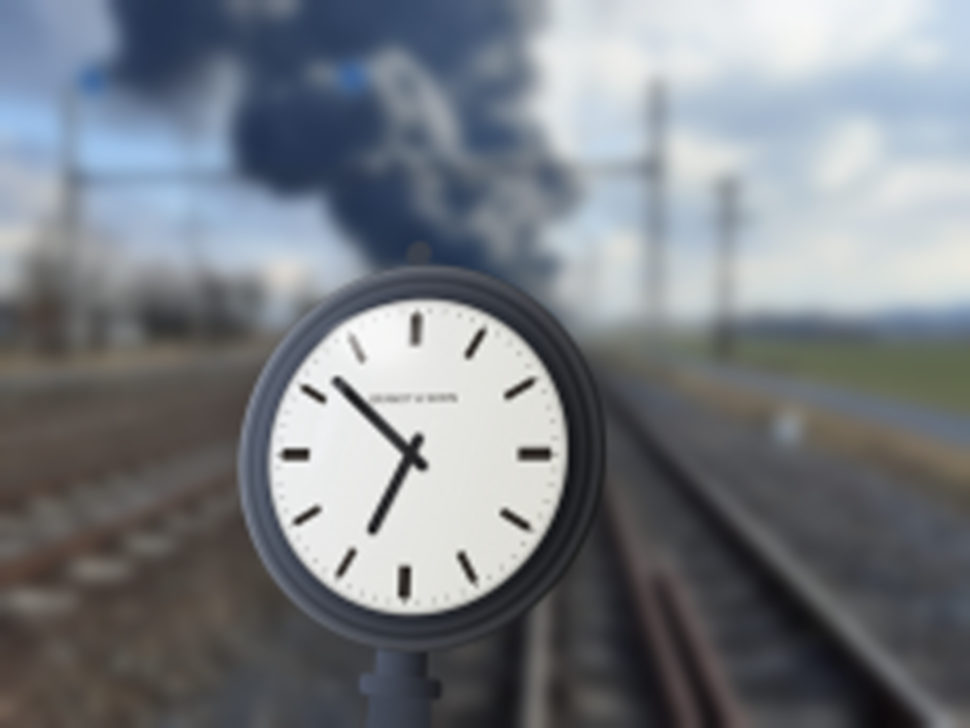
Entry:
h=6 m=52
